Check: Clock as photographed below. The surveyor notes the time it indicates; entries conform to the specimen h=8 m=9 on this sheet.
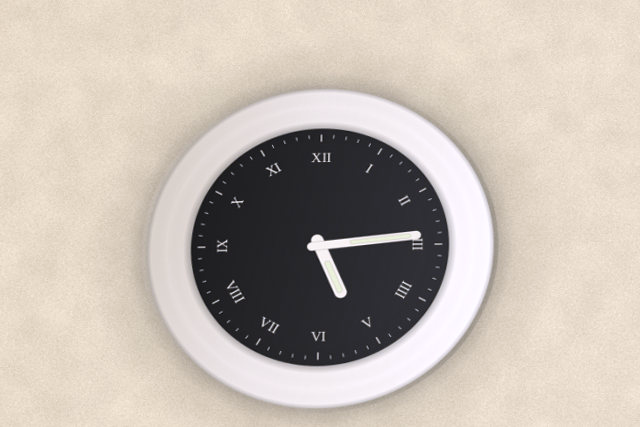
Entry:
h=5 m=14
